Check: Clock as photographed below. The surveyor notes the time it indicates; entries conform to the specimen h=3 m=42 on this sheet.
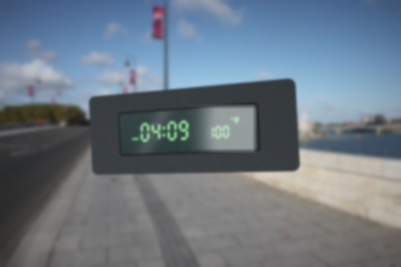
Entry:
h=4 m=9
